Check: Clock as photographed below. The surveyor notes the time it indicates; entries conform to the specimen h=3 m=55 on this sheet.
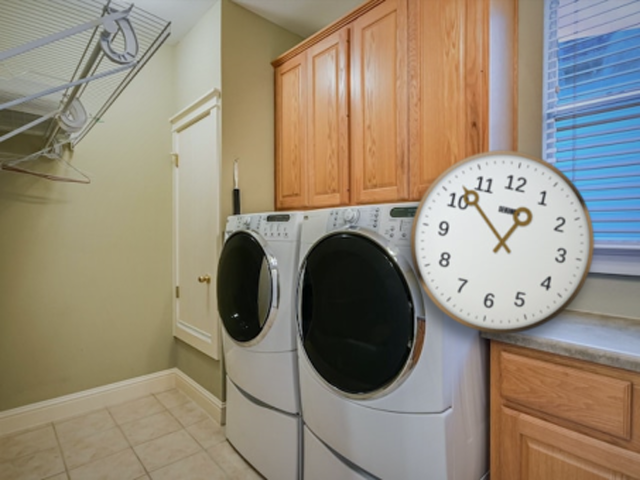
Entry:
h=12 m=52
